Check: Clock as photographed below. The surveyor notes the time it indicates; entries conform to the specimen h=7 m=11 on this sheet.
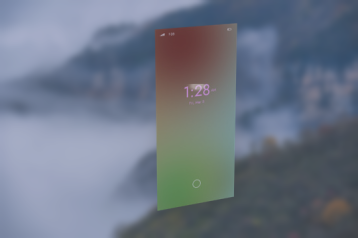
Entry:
h=1 m=28
